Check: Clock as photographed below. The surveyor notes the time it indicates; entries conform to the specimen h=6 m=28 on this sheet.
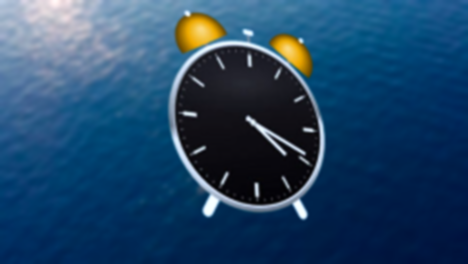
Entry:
h=4 m=19
